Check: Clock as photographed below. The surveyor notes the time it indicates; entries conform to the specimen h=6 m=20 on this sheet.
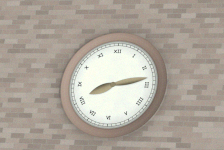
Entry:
h=8 m=13
